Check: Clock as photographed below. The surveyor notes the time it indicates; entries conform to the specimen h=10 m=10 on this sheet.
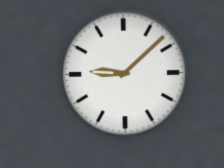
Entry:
h=9 m=8
